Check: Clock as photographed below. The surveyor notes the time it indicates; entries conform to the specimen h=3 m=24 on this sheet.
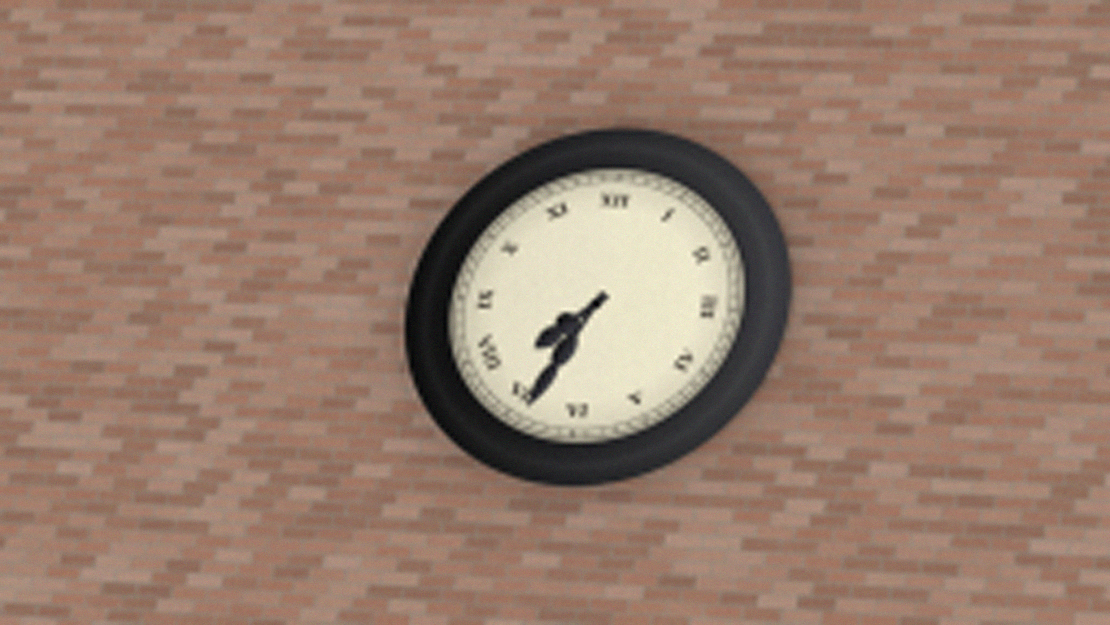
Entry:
h=7 m=34
